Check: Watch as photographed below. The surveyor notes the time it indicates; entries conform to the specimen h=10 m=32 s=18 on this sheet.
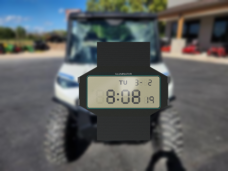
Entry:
h=8 m=8 s=19
